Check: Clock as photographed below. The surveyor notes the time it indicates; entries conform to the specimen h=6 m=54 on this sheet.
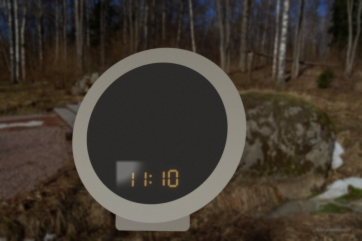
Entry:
h=11 m=10
